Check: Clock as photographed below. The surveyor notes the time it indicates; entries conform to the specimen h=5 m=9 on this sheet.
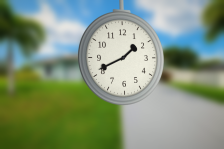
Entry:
h=1 m=41
